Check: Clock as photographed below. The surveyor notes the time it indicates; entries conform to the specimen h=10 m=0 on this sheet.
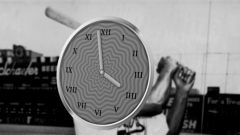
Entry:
h=3 m=58
